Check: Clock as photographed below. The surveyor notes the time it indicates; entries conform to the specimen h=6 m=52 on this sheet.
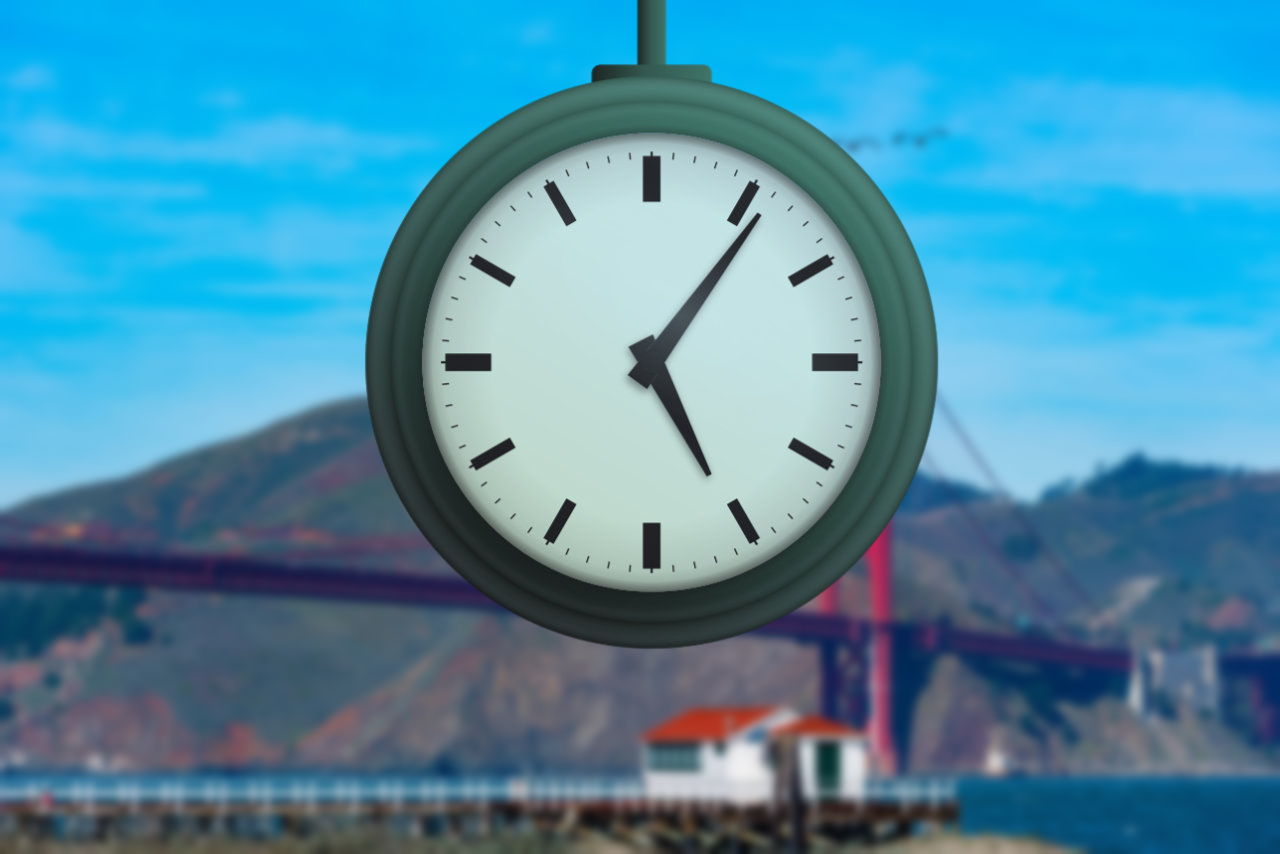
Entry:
h=5 m=6
